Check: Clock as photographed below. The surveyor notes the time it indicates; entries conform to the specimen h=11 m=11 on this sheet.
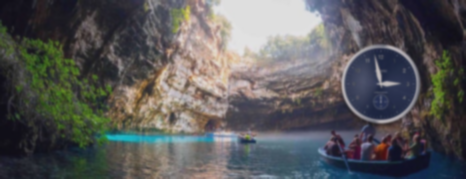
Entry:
h=2 m=58
